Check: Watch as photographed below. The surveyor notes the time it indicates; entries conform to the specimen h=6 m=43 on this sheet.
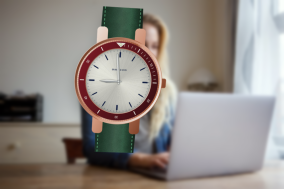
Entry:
h=8 m=59
